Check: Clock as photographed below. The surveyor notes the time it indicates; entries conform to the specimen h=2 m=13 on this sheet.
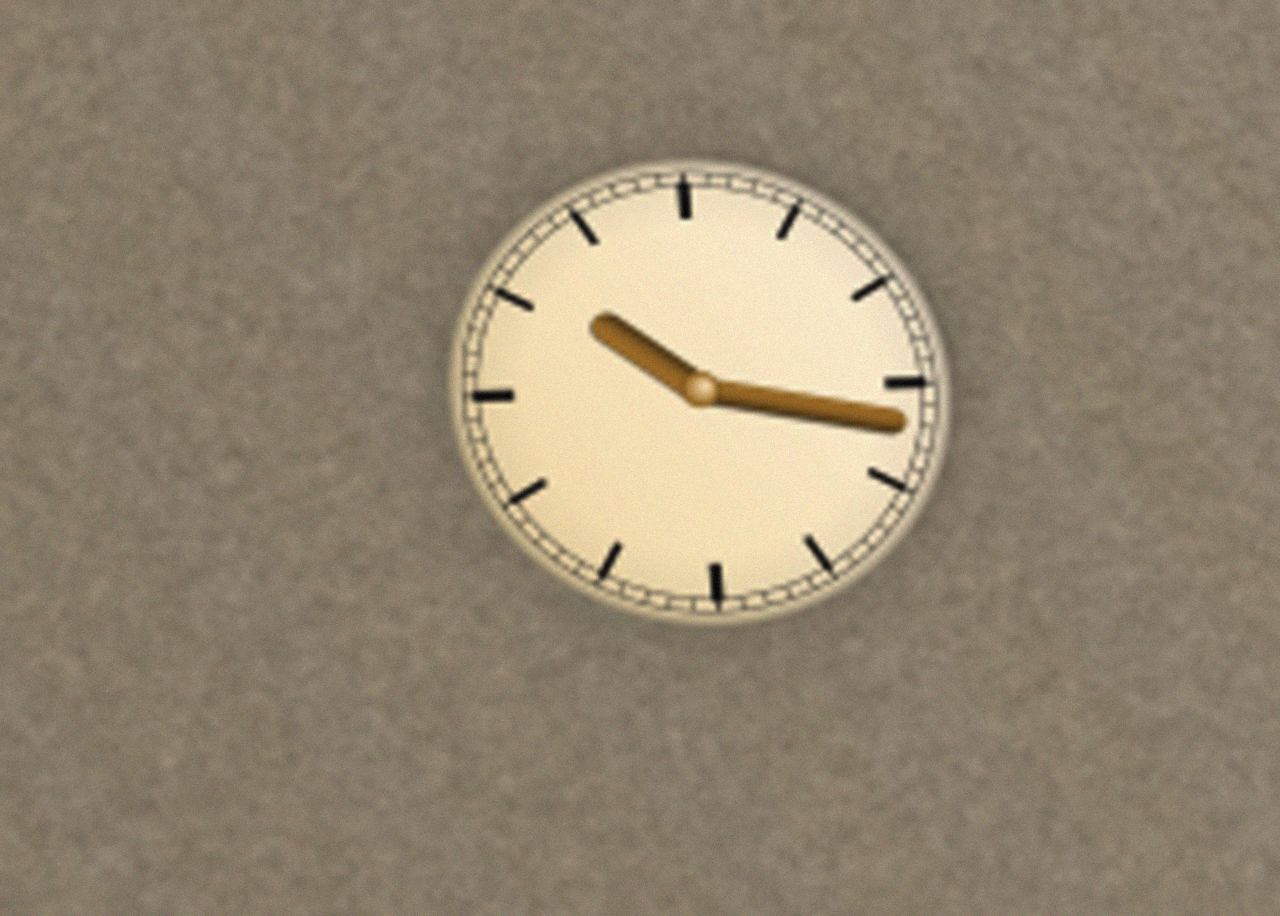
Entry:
h=10 m=17
